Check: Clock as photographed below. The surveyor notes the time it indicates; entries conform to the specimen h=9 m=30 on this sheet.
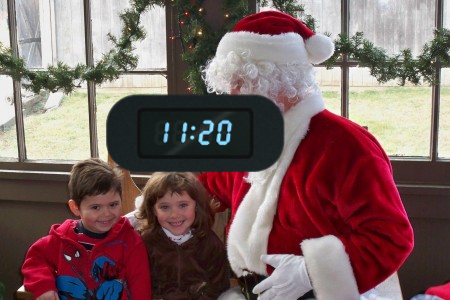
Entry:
h=11 m=20
